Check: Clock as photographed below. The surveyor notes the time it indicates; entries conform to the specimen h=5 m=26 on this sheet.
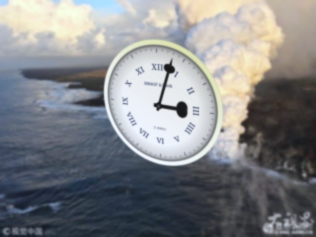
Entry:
h=3 m=3
